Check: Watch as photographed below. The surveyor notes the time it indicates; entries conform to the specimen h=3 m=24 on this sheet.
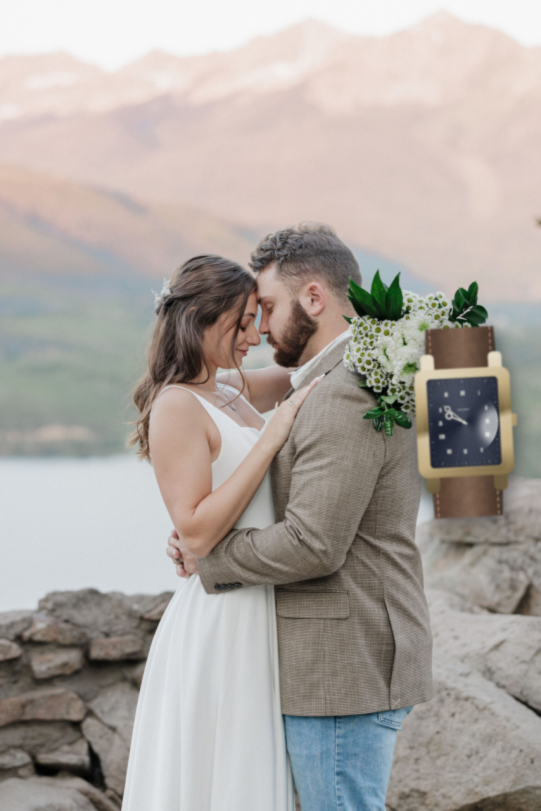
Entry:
h=9 m=52
